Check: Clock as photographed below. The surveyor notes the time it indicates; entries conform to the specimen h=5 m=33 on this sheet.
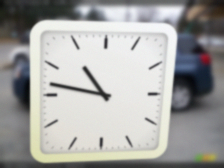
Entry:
h=10 m=47
